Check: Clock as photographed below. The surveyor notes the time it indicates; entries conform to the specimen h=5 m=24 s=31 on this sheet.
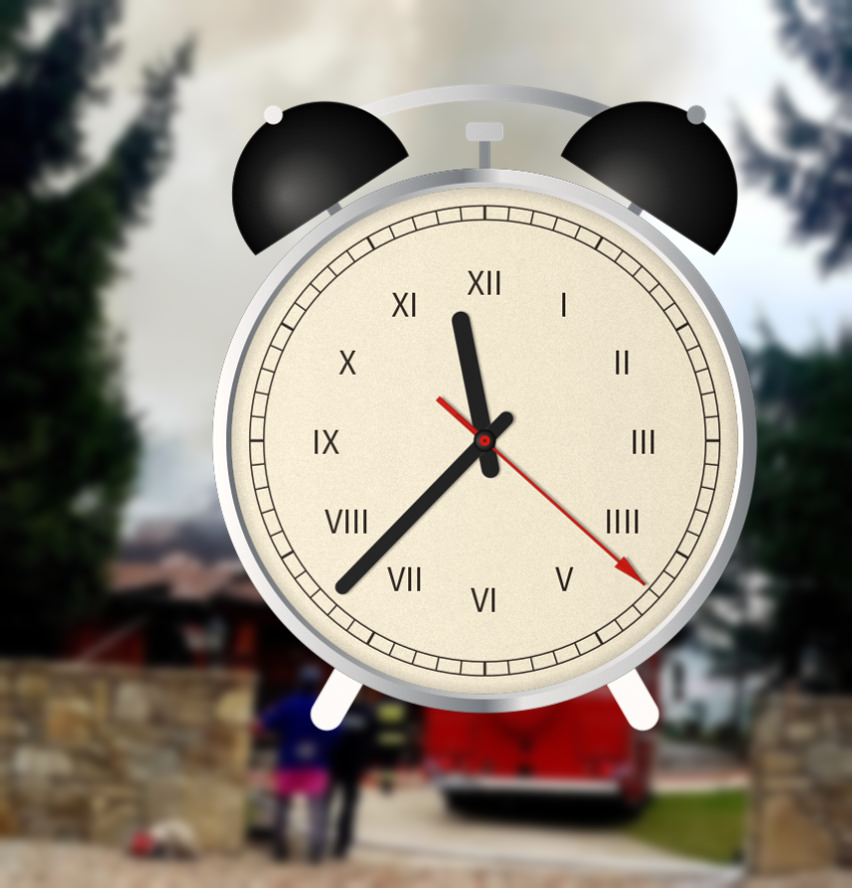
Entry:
h=11 m=37 s=22
